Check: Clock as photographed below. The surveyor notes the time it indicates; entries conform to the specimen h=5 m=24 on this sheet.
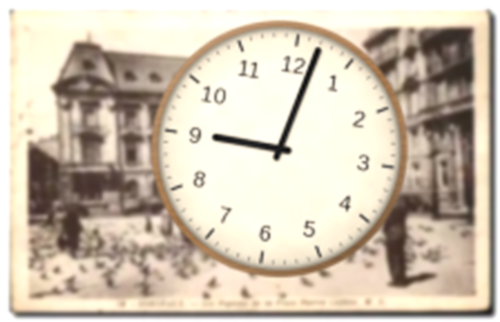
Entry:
h=9 m=2
